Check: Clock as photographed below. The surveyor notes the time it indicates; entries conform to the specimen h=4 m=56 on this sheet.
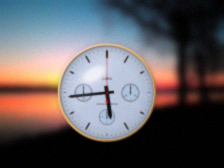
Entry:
h=5 m=44
